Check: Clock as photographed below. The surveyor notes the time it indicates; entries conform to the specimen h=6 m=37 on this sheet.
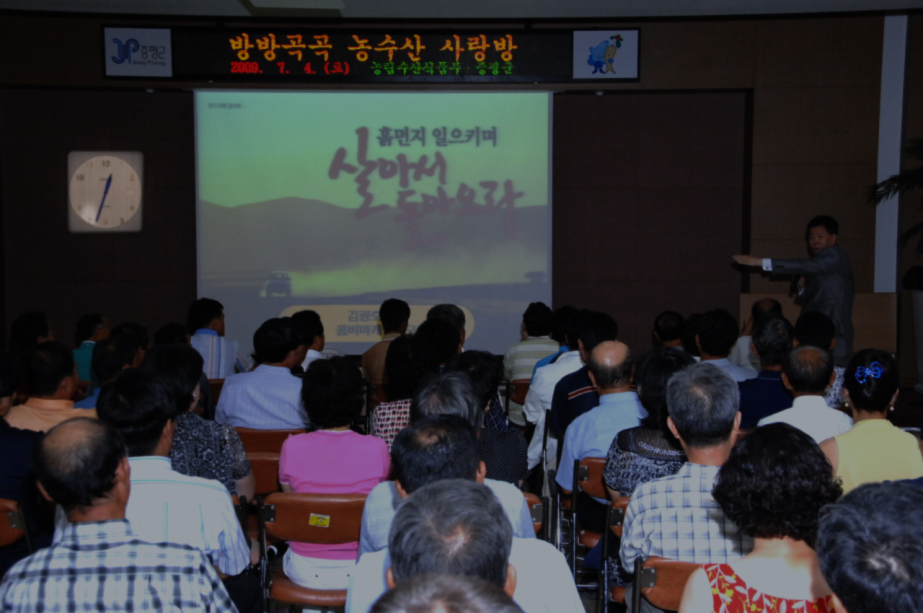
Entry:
h=12 m=33
